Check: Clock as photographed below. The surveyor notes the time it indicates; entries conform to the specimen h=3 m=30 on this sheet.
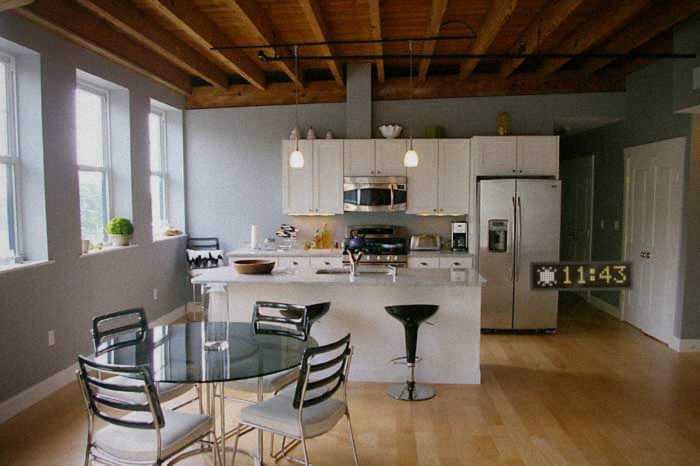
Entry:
h=11 m=43
